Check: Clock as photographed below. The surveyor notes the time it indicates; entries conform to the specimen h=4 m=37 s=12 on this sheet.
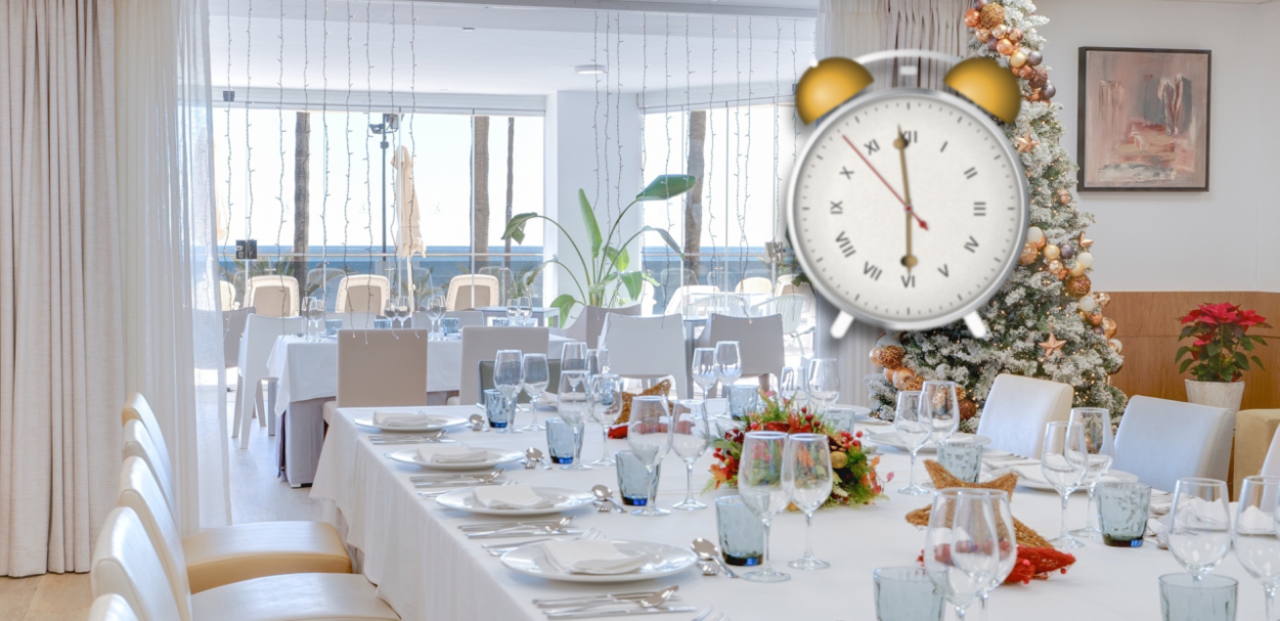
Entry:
h=5 m=58 s=53
